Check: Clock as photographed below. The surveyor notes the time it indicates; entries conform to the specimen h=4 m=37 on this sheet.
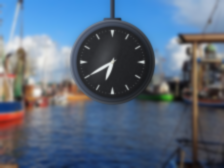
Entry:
h=6 m=40
